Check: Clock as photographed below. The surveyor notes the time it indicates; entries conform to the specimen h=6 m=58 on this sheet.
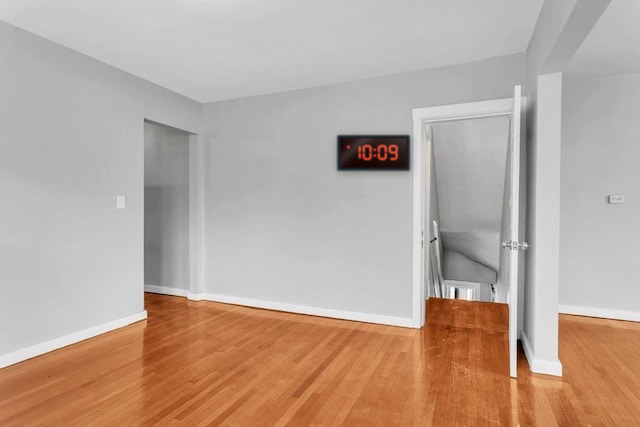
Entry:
h=10 m=9
